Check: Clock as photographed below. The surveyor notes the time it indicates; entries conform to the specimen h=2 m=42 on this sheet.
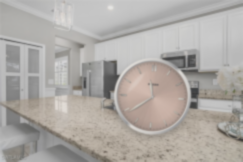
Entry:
h=11 m=39
